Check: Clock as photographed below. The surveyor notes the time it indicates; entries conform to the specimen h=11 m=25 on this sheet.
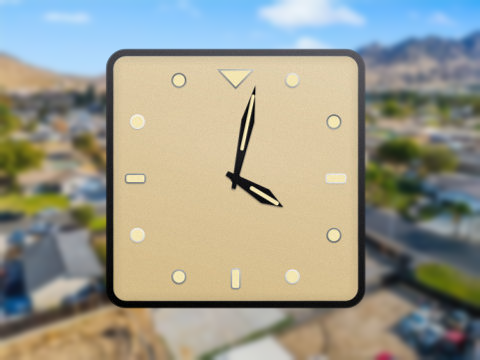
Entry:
h=4 m=2
